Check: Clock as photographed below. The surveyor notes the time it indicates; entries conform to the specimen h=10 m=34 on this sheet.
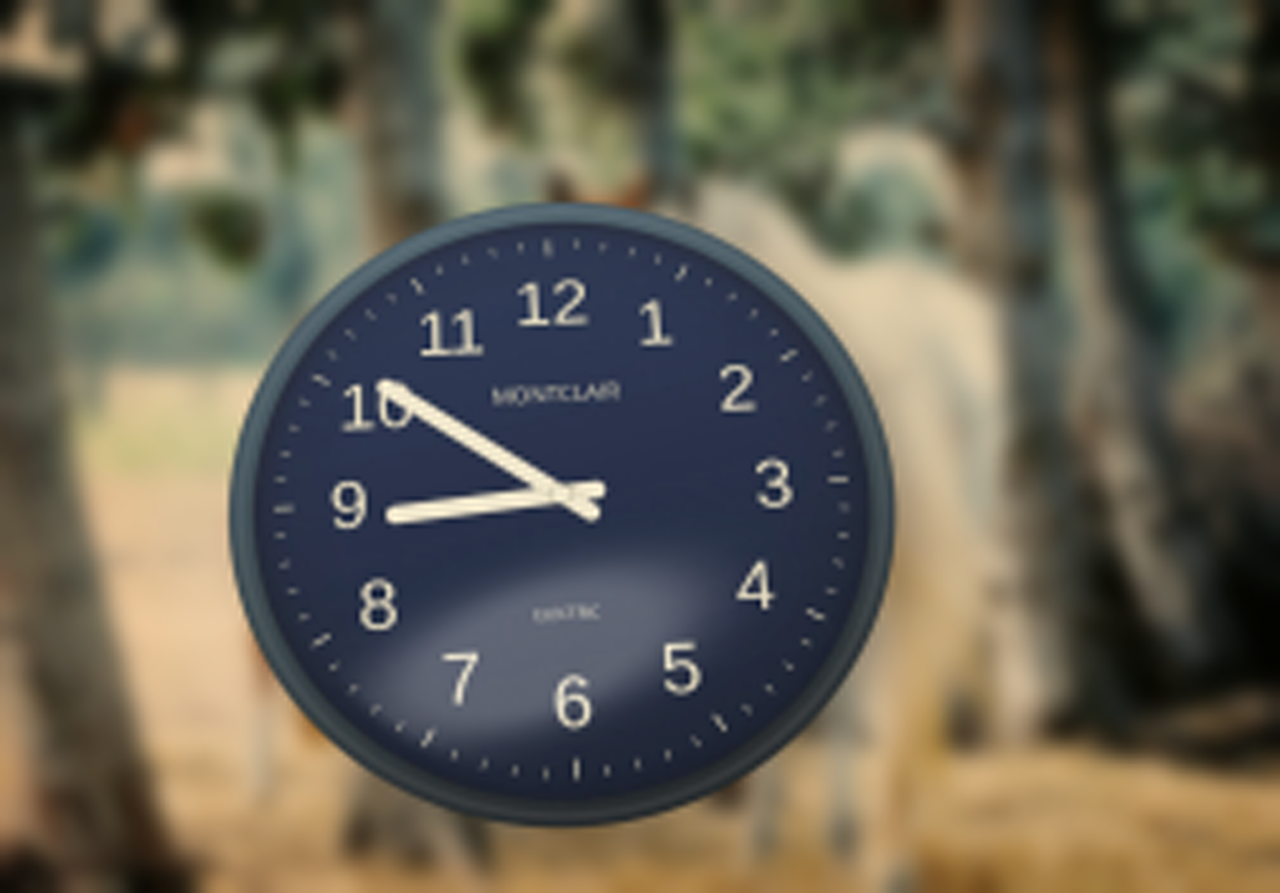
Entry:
h=8 m=51
